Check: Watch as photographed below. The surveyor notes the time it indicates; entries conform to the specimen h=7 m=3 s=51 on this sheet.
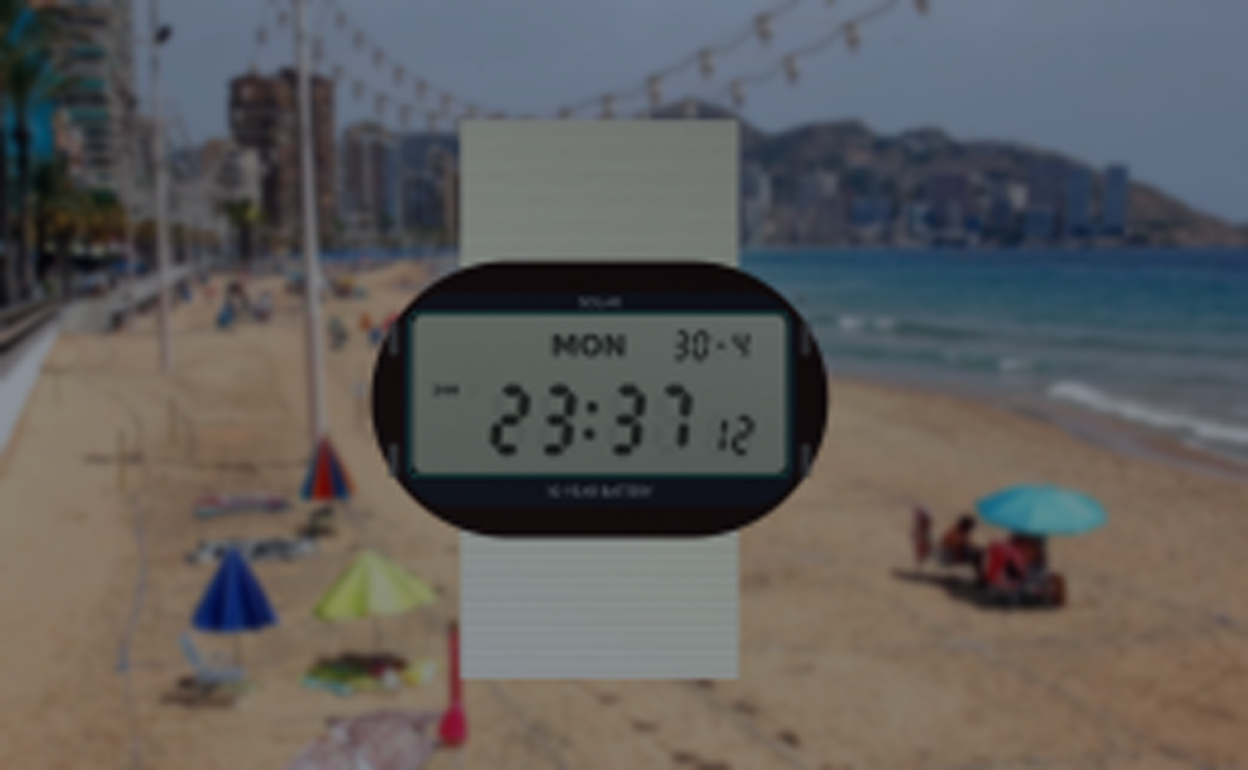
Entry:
h=23 m=37 s=12
